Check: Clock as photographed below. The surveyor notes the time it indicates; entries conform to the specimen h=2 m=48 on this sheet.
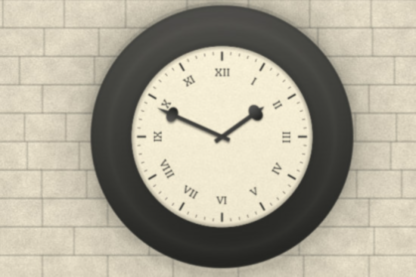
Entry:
h=1 m=49
